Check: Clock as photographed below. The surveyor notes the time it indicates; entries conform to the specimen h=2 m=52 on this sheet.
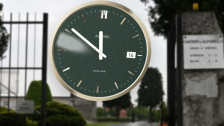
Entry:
h=11 m=51
